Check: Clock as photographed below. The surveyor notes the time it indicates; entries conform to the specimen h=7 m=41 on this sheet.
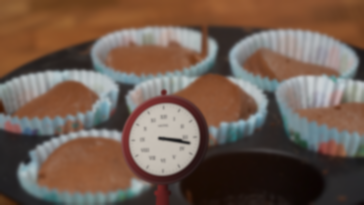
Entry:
h=3 m=17
